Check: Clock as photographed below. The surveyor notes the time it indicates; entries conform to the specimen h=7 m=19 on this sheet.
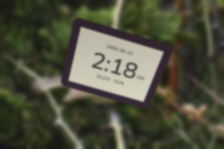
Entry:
h=2 m=18
